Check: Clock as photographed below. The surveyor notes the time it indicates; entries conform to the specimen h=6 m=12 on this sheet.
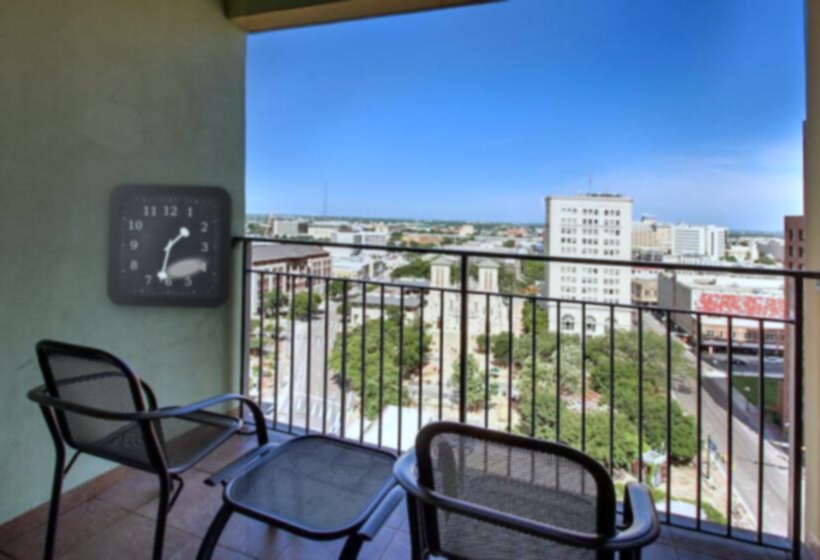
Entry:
h=1 m=32
